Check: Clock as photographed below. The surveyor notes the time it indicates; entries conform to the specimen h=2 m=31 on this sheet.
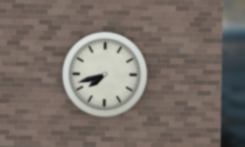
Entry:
h=7 m=42
